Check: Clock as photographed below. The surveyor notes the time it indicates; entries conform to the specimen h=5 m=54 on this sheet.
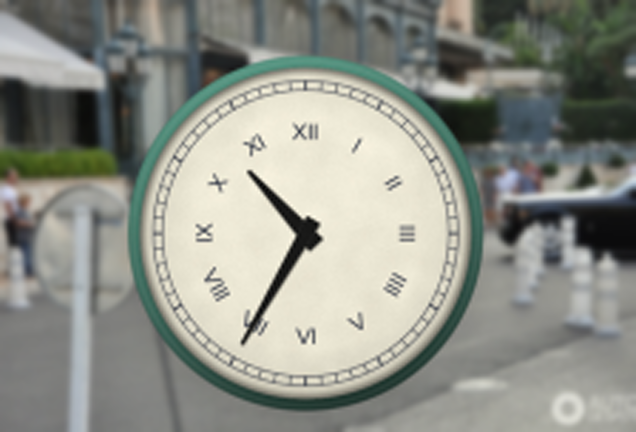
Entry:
h=10 m=35
